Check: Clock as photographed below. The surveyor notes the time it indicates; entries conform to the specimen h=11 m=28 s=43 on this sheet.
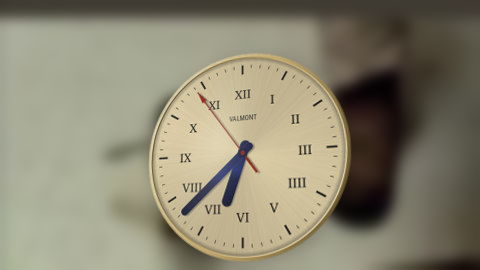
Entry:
h=6 m=37 s=54
